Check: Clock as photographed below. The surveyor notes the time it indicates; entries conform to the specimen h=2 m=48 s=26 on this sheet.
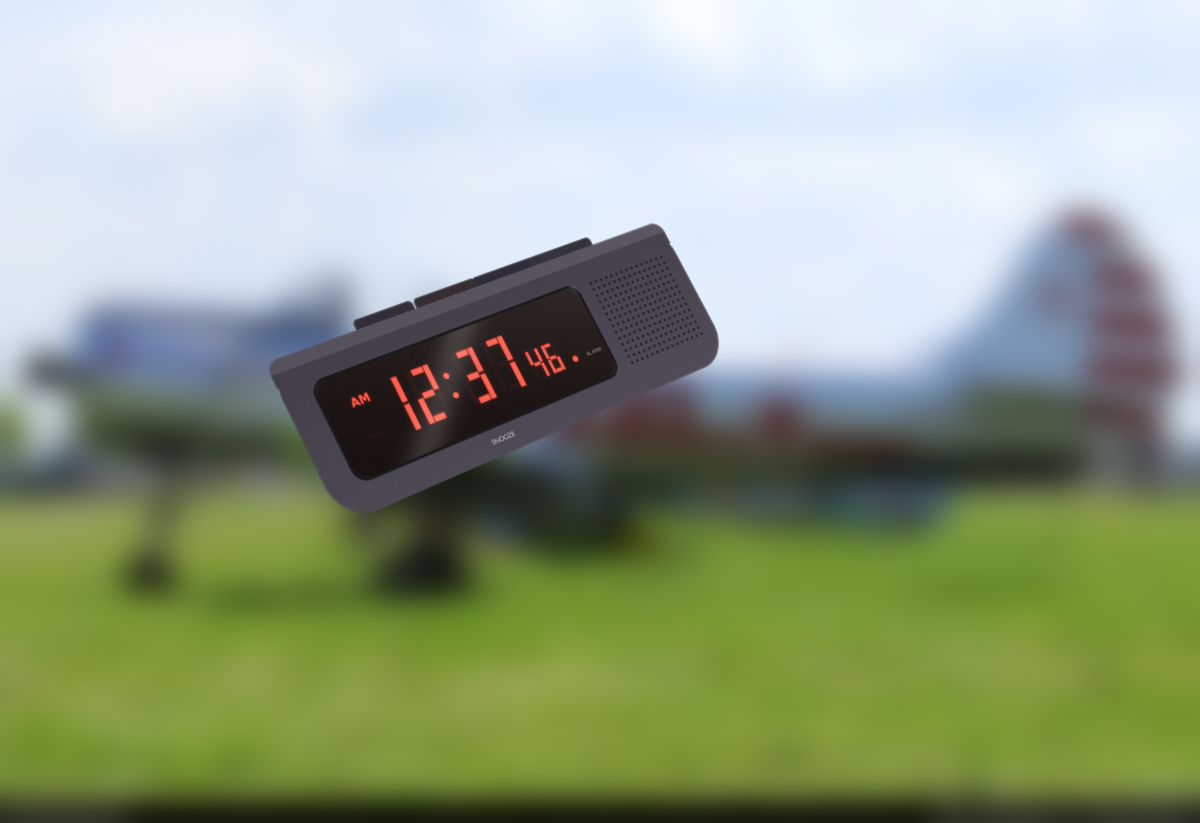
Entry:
h=12 m=37 s=46
